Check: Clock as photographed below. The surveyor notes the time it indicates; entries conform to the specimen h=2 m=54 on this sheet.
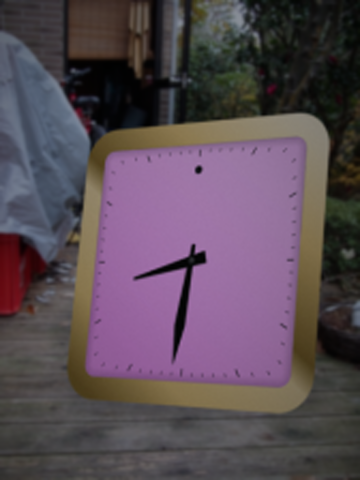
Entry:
h=8 m=31
